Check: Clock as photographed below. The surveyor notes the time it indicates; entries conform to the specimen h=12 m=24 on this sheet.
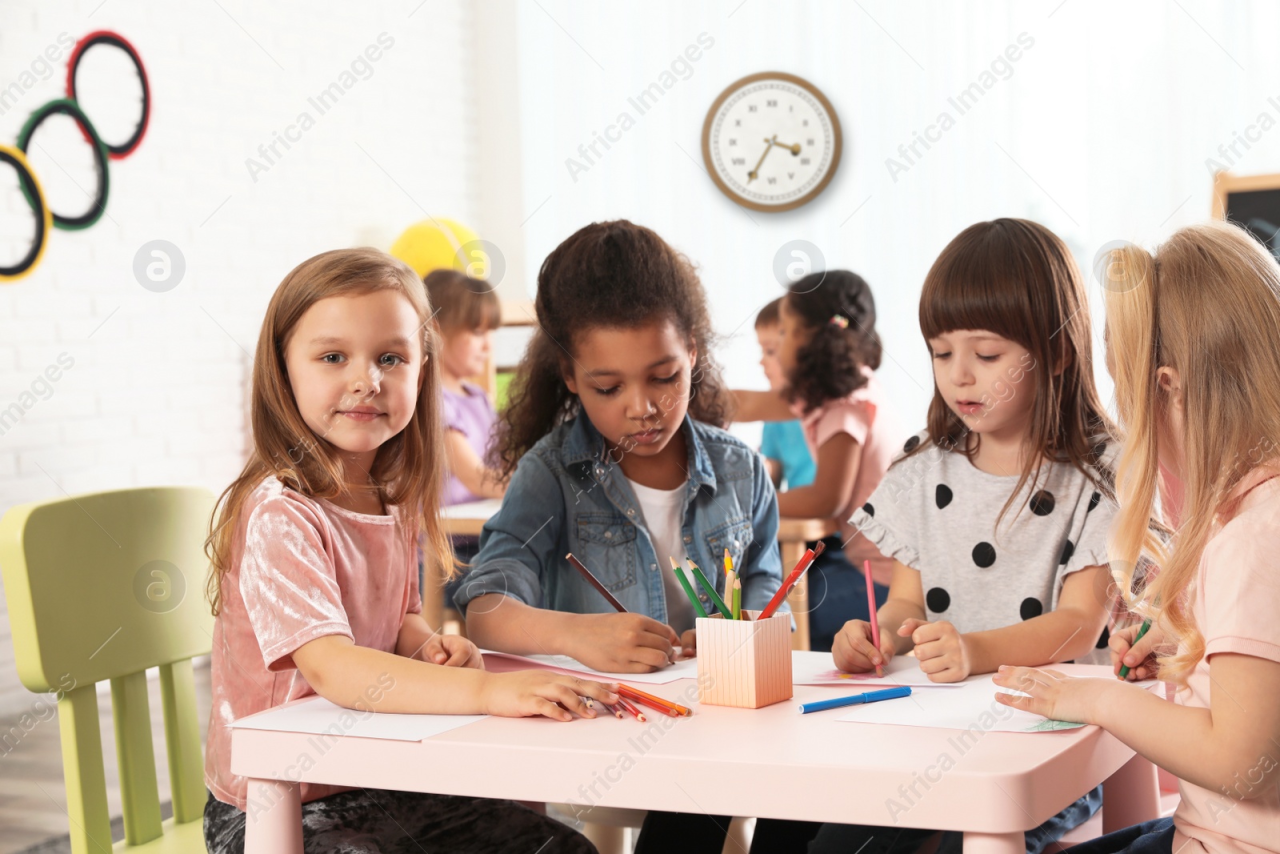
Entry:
h=3 m=35
